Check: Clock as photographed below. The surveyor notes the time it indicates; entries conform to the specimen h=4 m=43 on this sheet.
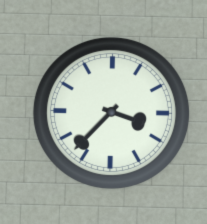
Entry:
h=3 m=37
